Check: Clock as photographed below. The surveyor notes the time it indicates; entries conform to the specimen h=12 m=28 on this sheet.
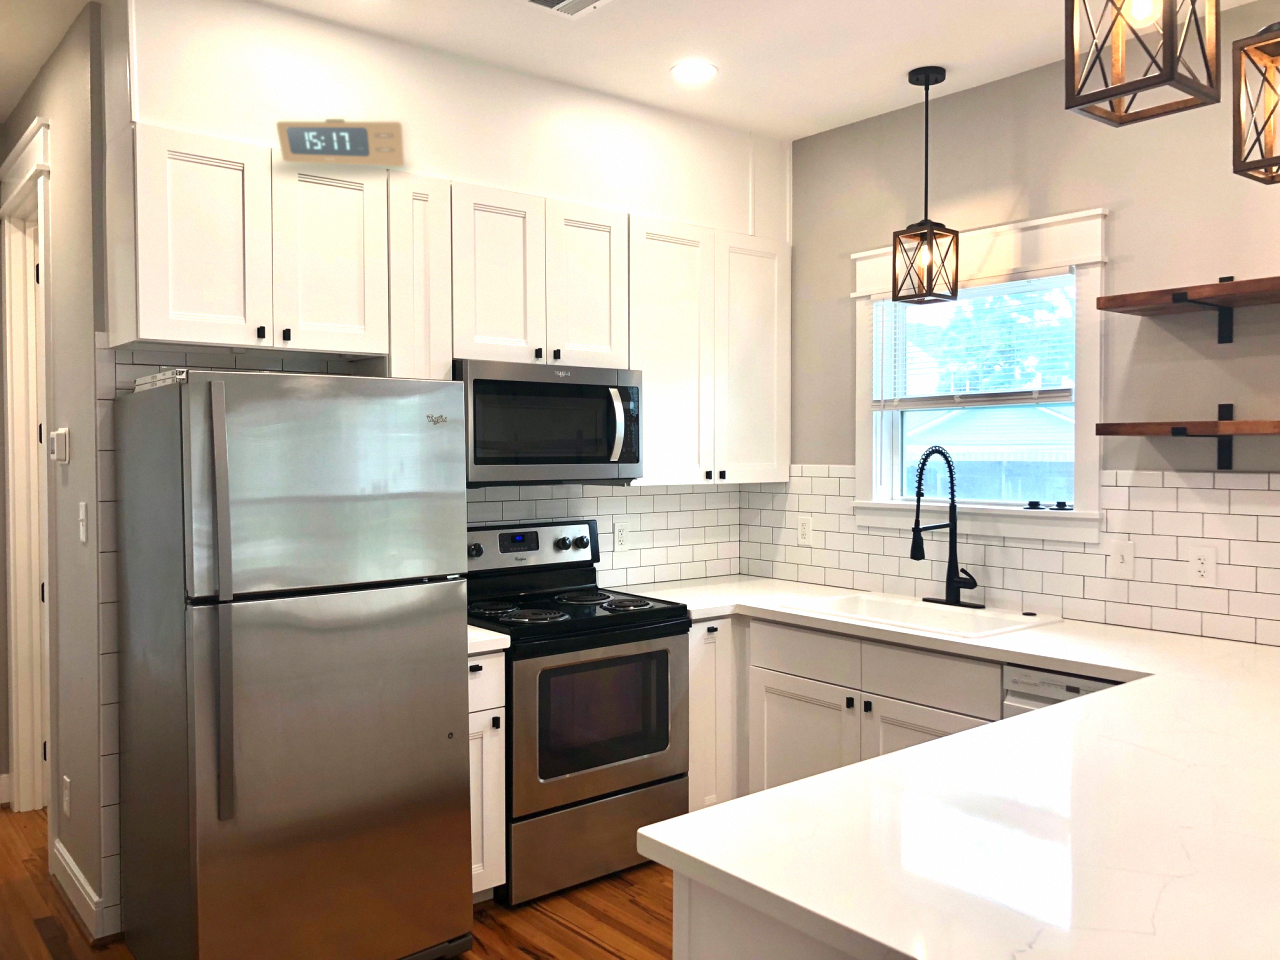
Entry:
h=15 m=17
